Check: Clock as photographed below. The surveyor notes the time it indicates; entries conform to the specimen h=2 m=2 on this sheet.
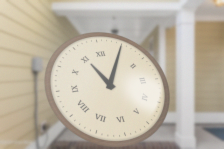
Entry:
h=11 m=5
